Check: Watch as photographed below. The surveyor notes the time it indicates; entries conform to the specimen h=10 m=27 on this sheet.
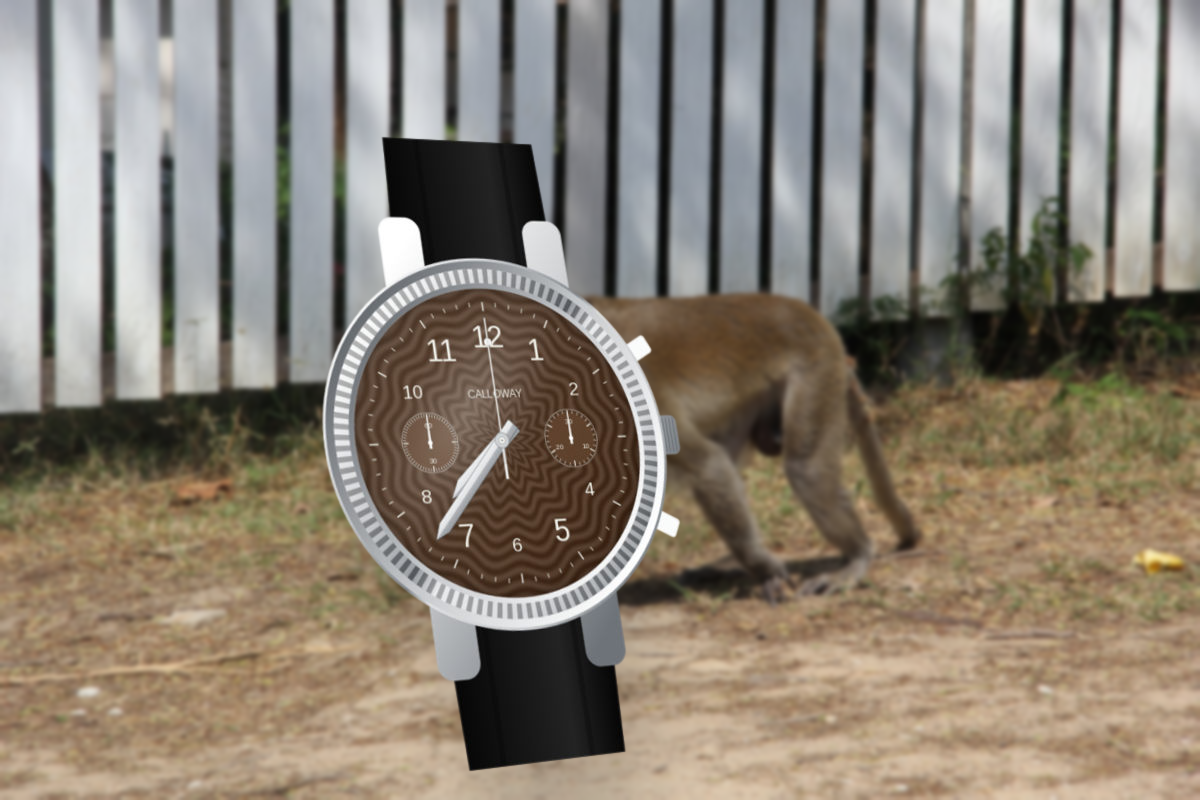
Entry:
h=7 m=37
